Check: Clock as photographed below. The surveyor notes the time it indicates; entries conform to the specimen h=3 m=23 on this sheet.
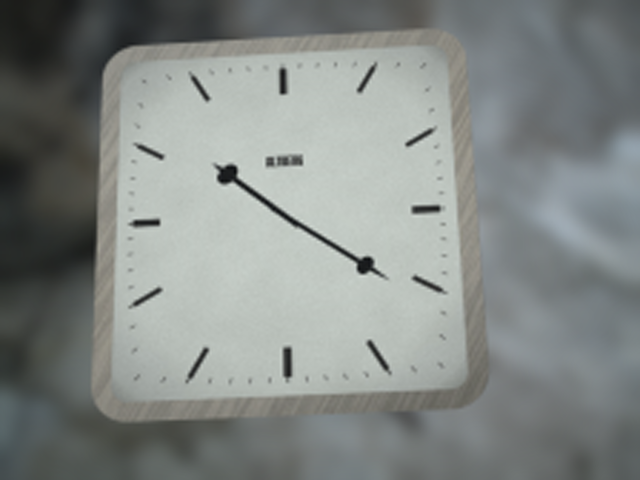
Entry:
h=10 m=21
